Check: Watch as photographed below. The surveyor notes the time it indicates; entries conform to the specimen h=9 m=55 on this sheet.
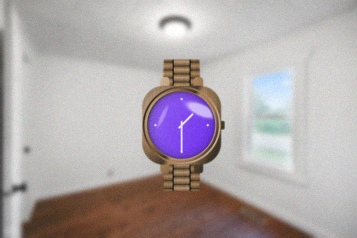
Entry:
h=1 m=30
